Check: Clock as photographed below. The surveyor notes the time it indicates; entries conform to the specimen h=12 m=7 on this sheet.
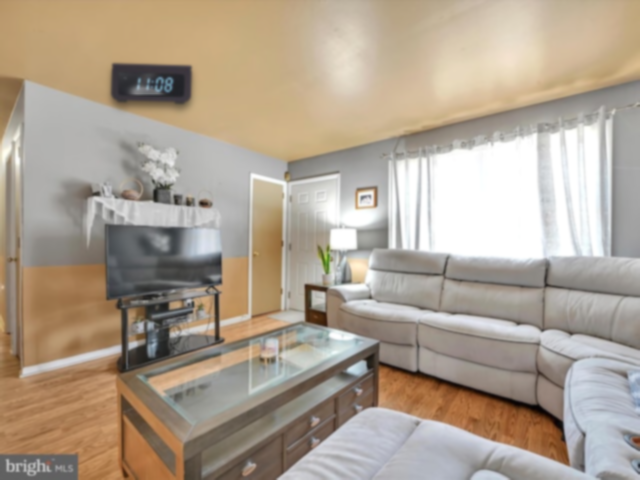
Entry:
h=11 m=8
